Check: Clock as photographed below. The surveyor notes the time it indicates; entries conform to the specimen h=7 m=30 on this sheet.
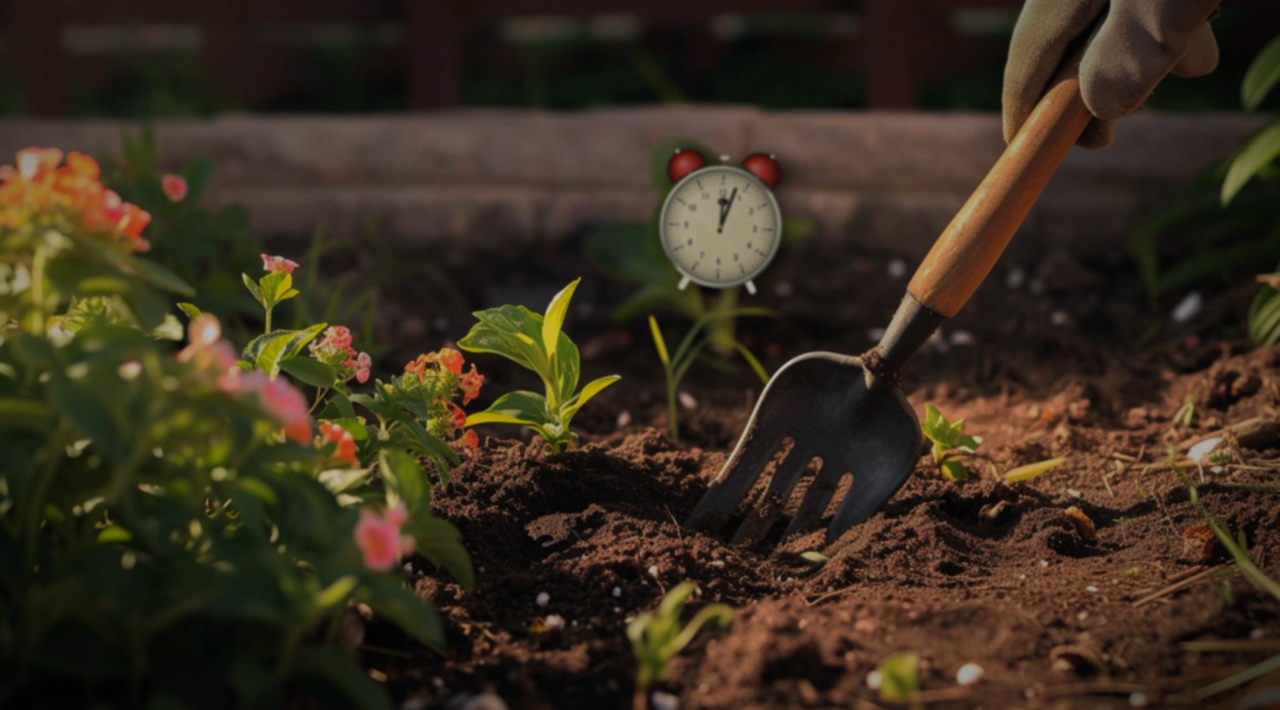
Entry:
h=12 m=3
